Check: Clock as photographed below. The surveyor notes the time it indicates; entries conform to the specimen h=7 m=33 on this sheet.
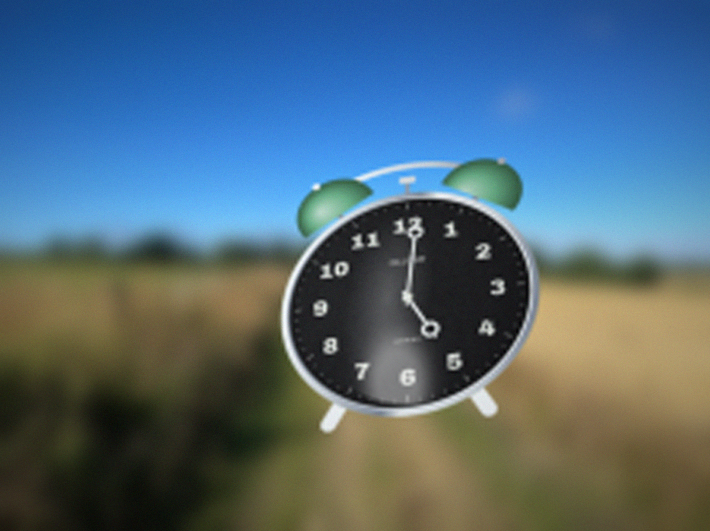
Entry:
h=5 m=1
